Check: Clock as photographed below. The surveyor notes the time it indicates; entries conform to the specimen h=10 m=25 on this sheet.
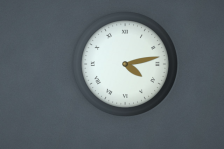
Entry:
h=4 m=13
